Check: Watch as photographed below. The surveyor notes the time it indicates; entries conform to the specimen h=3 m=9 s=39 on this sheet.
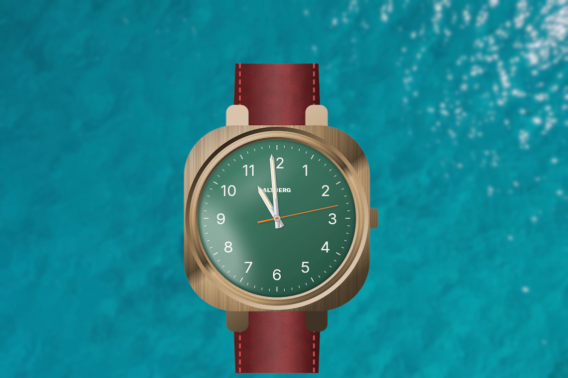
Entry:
h=10 m=59 s=13
